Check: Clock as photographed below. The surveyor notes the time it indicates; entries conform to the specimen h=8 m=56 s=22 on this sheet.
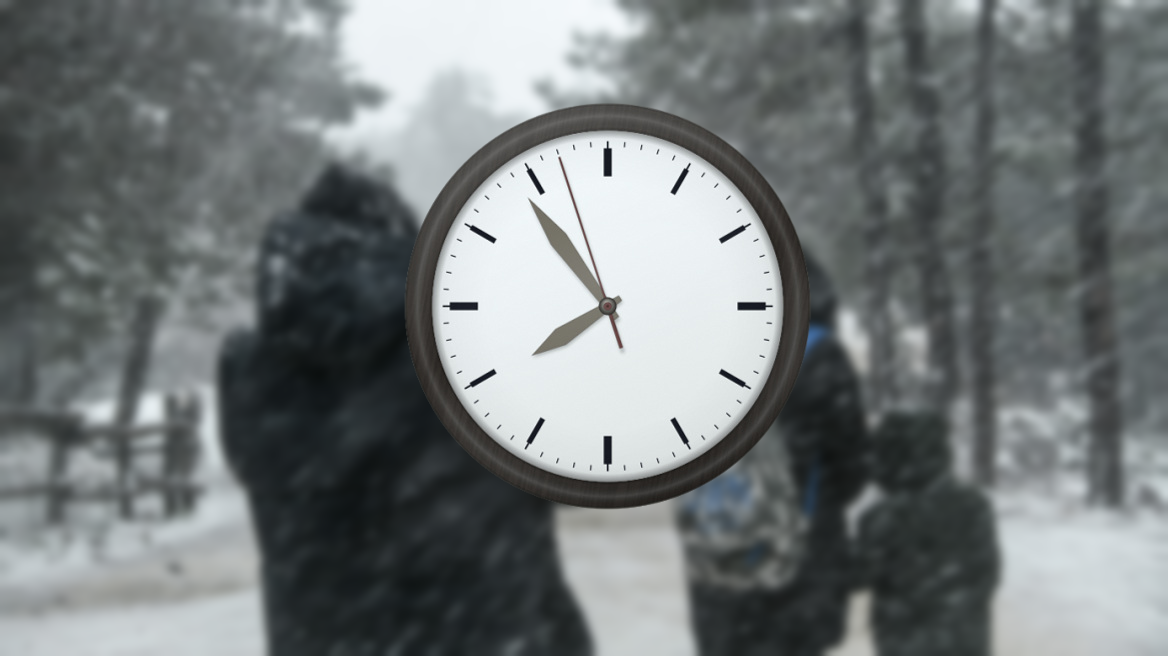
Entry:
h=7 m=53 s=57
